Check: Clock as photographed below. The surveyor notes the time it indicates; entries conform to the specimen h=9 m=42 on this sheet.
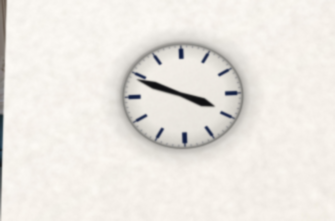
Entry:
h=3 m=49
